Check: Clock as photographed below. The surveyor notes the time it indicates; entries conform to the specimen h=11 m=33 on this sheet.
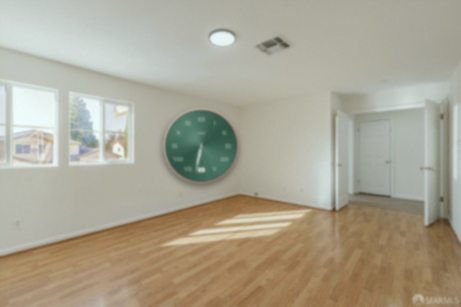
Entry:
h=6 m=32
